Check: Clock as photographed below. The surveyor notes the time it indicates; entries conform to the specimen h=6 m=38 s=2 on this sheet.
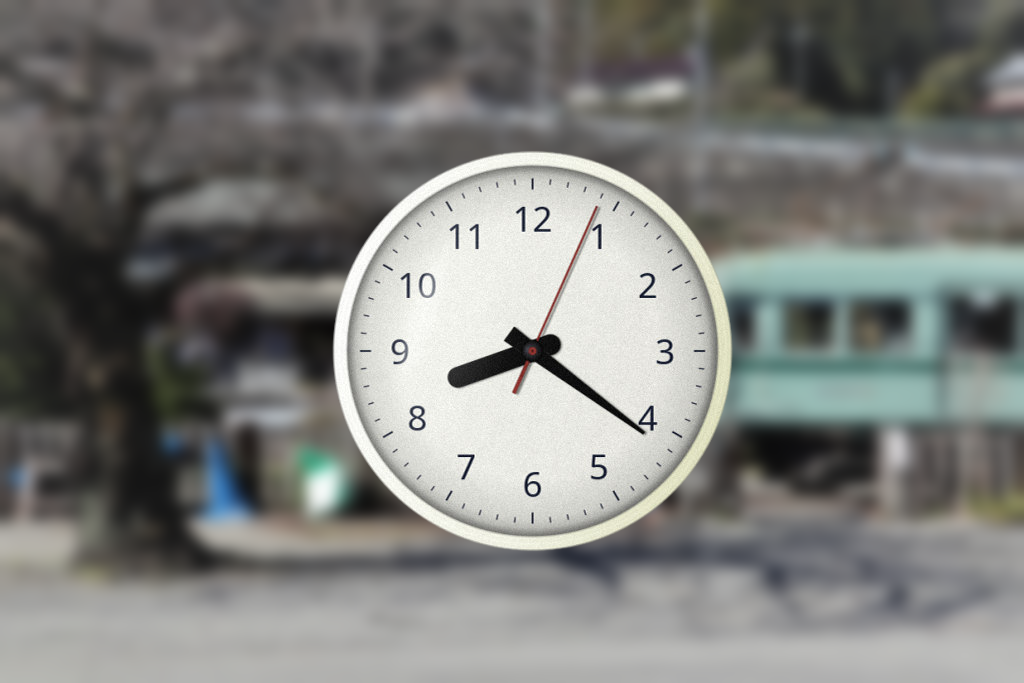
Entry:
h=8 m=21 s=4
